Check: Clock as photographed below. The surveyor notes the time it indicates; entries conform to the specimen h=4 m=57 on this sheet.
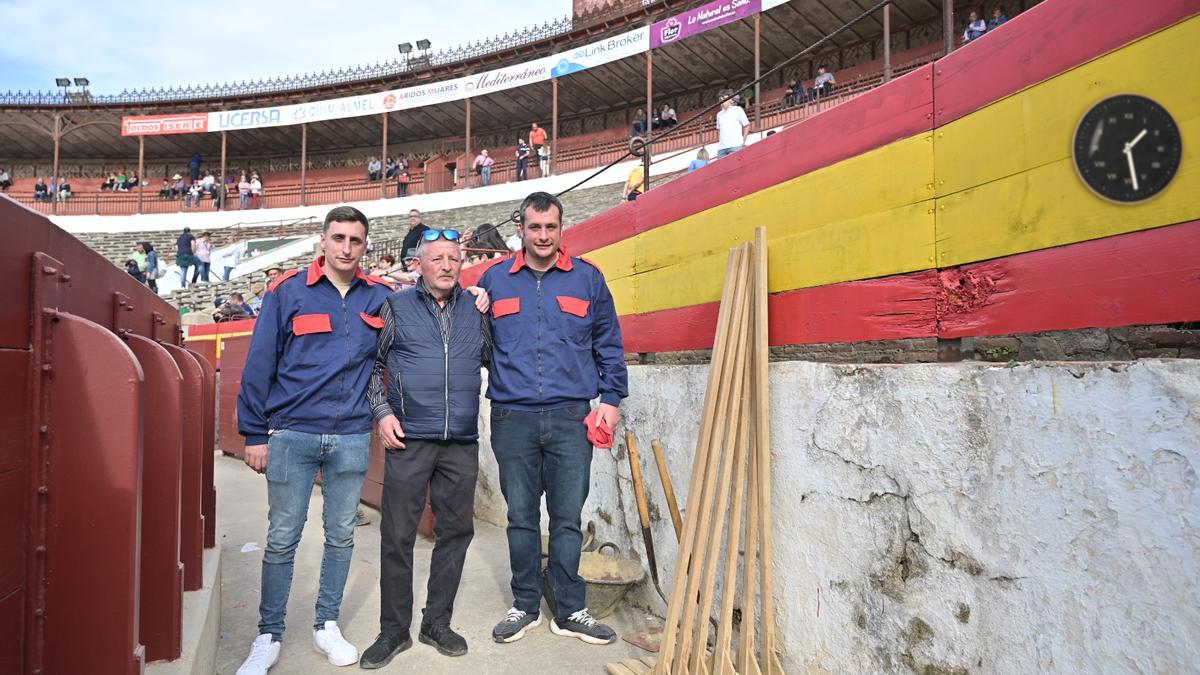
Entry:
h=1 m=28
